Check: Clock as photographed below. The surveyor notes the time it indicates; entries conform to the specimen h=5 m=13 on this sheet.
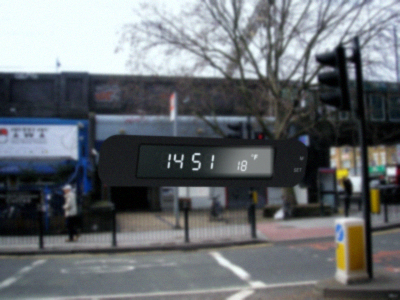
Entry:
h=14 m=51
